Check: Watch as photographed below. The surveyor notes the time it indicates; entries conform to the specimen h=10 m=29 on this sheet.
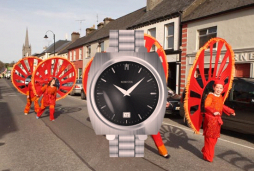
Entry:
h=10 m=8
